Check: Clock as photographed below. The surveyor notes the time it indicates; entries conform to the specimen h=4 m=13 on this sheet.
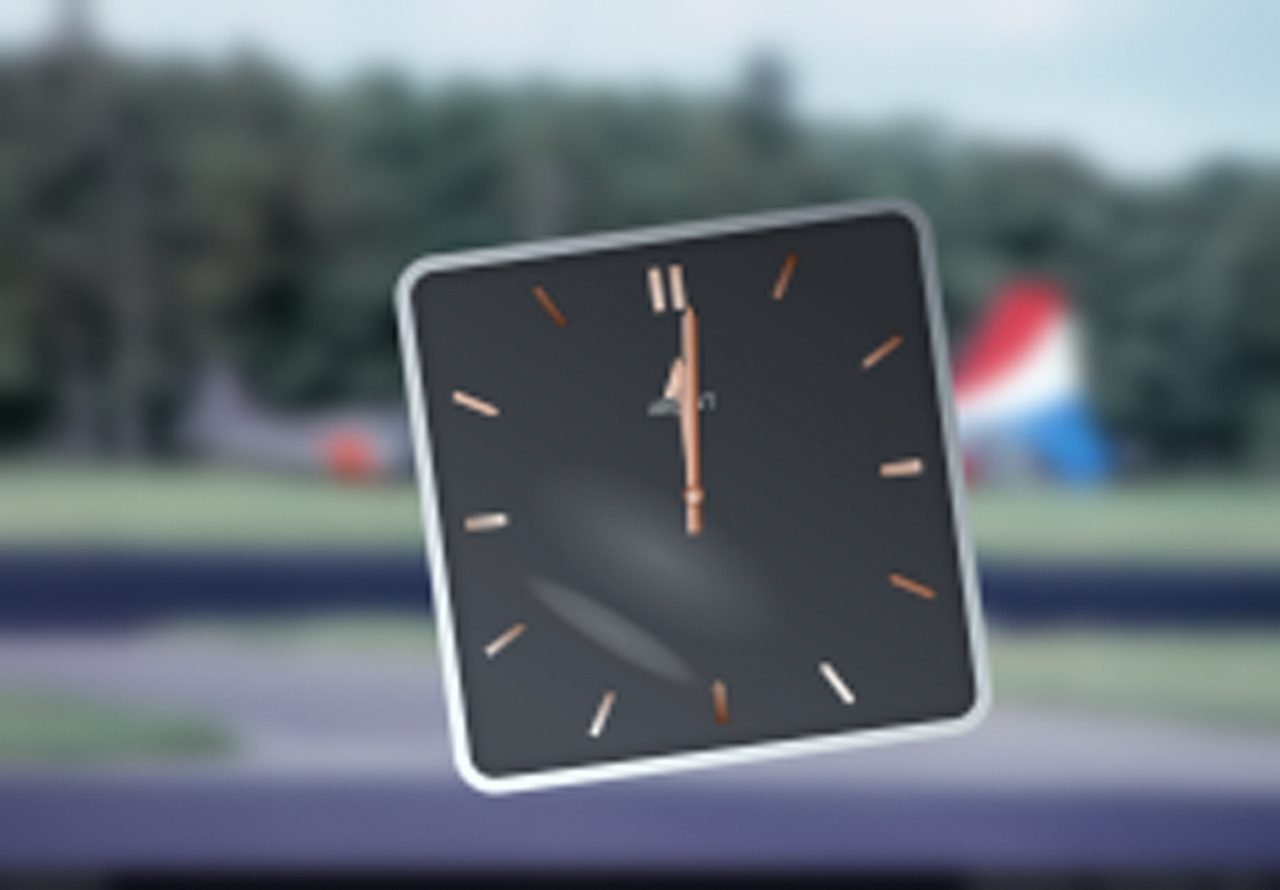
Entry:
h=12 m=1
